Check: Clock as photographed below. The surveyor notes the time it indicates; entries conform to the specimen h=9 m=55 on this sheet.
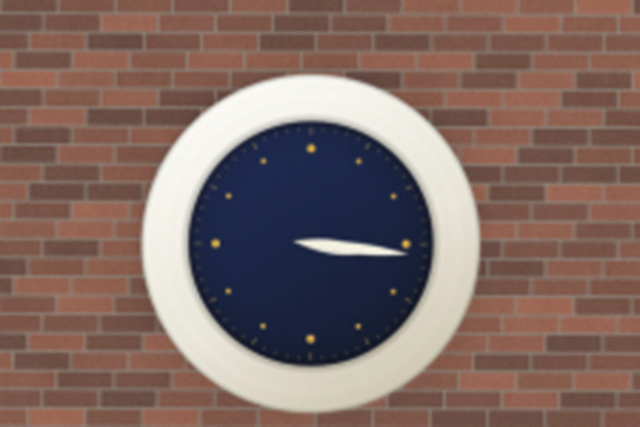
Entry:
h=3 m=16
